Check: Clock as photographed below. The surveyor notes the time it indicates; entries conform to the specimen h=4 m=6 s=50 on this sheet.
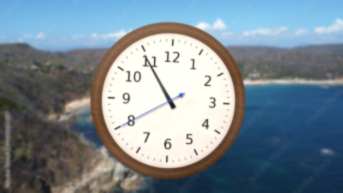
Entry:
h=10 m=54 s=40
